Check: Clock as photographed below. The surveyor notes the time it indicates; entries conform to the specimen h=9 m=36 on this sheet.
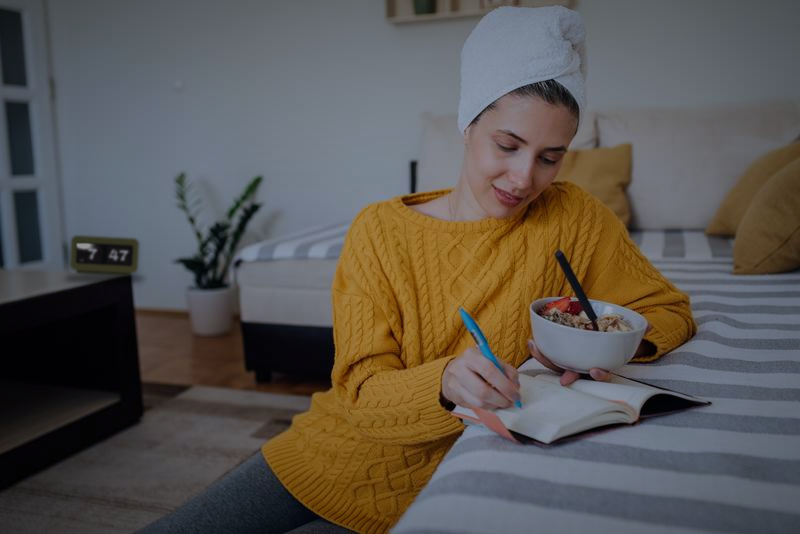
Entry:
h=7 m=47
